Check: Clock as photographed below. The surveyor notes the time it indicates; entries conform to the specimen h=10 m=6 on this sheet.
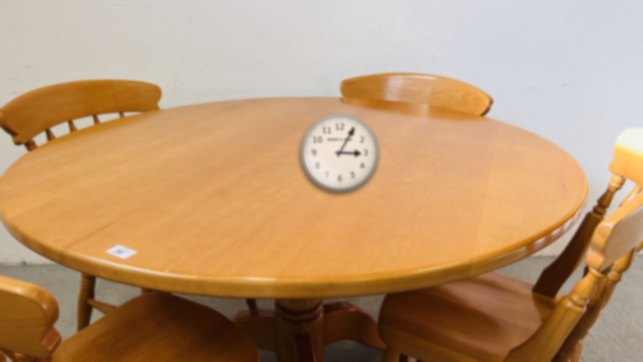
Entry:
h=3 m=5
